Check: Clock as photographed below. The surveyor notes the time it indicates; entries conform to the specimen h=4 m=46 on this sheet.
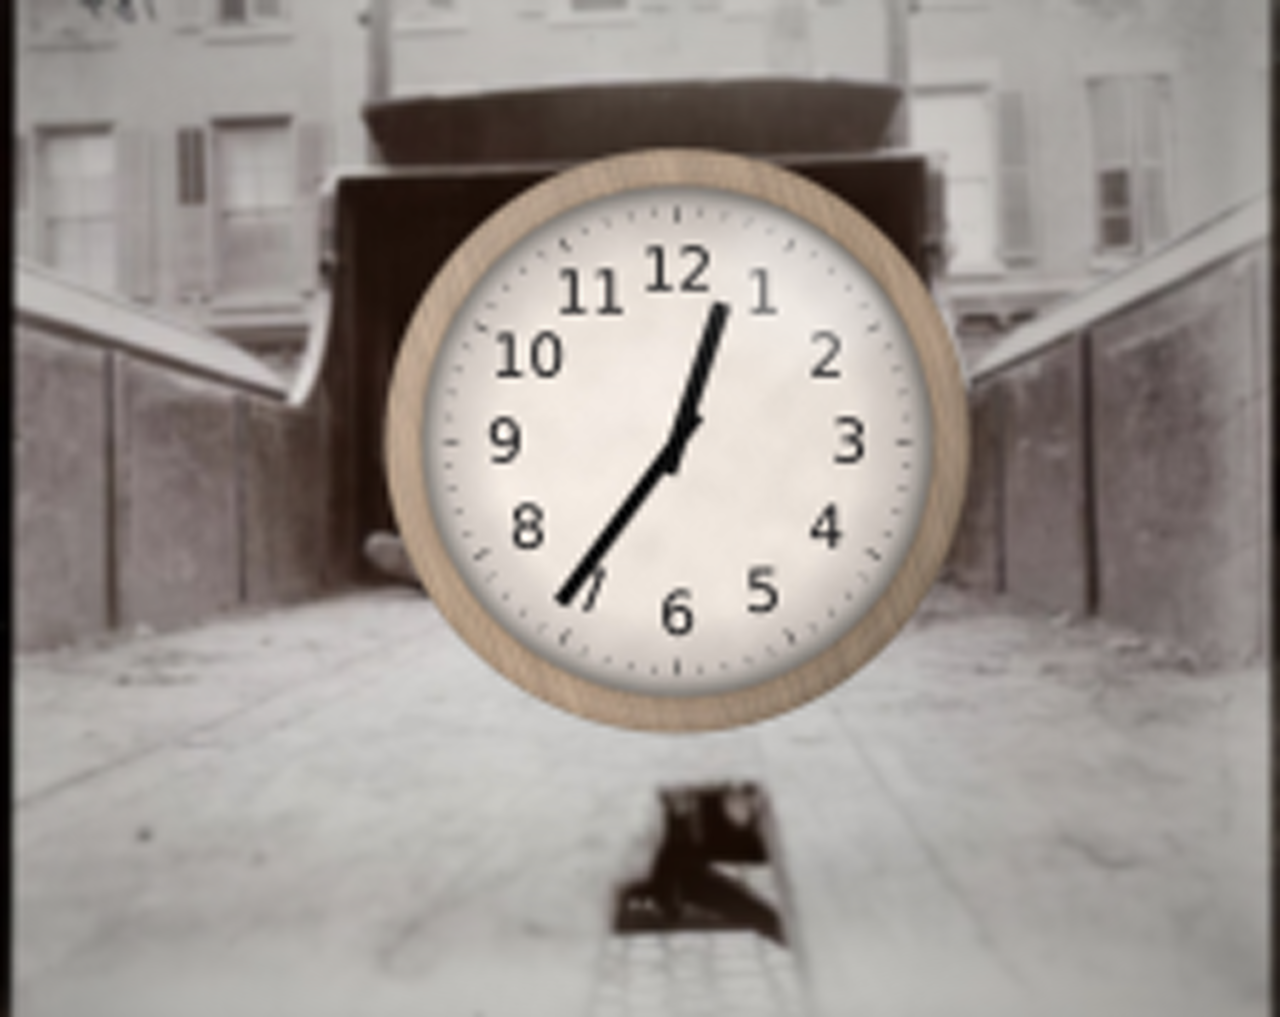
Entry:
h=12 m=36
